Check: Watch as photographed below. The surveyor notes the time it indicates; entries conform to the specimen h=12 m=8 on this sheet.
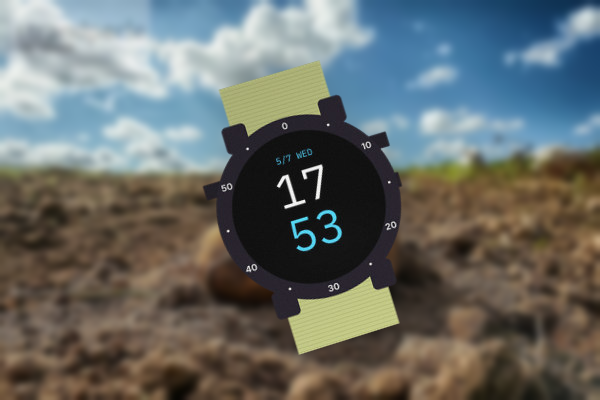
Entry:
h=17 m=53
